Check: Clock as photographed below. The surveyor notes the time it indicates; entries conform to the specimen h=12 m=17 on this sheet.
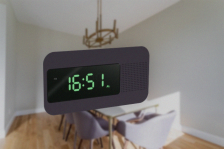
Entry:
h=16 m=51
